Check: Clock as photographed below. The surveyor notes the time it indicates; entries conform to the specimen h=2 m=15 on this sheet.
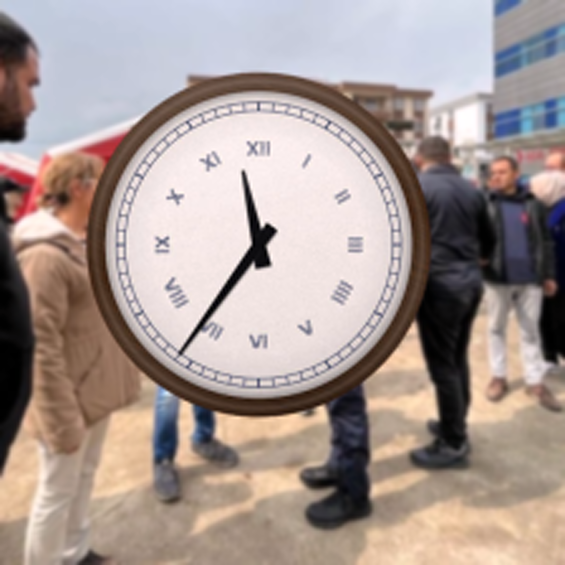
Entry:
h=11 m=36
